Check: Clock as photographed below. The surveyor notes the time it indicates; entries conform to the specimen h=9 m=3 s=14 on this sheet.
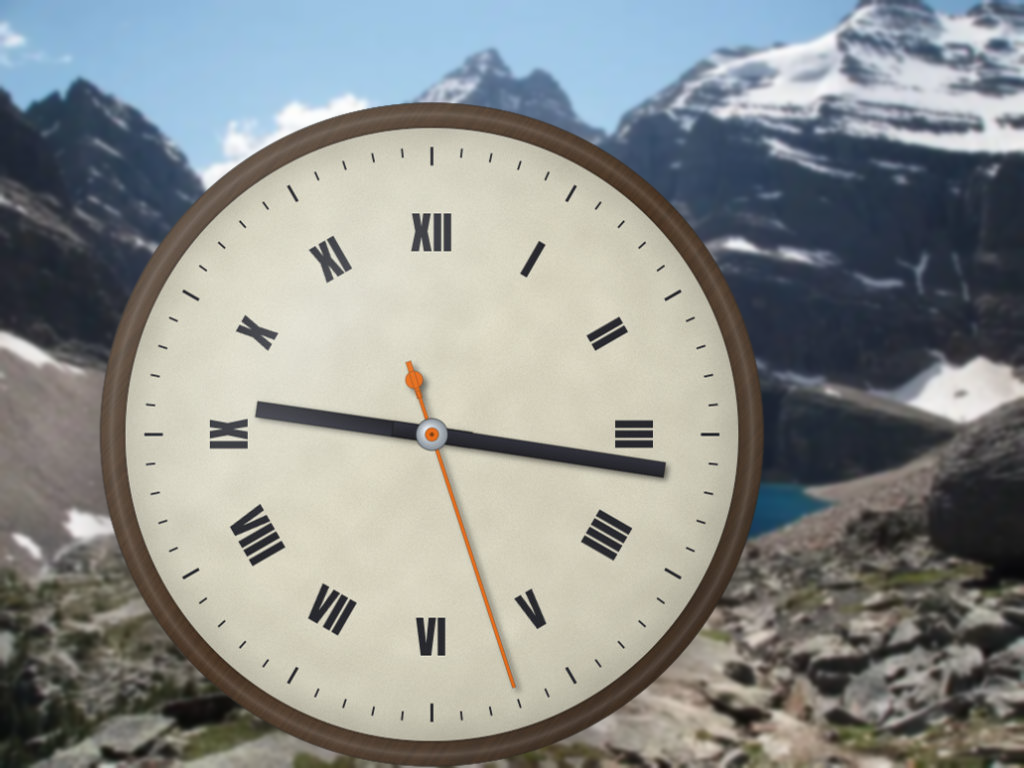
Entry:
h=9 m=16 s=27
